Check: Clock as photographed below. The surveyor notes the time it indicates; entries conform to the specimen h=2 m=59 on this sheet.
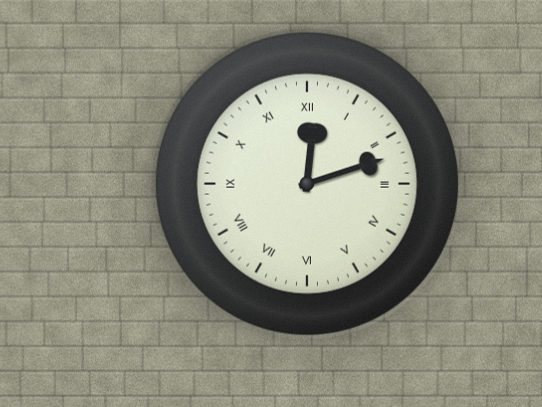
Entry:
h=12 m=12
